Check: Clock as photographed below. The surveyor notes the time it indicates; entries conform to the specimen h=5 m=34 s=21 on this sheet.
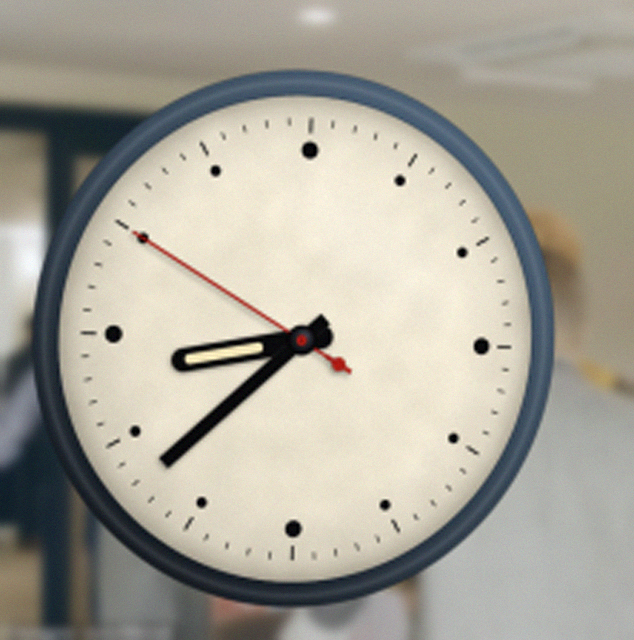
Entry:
h=8 m=37 s=50
